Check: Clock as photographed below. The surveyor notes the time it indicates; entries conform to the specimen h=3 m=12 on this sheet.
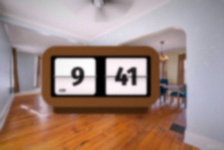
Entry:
h=9 m=41
